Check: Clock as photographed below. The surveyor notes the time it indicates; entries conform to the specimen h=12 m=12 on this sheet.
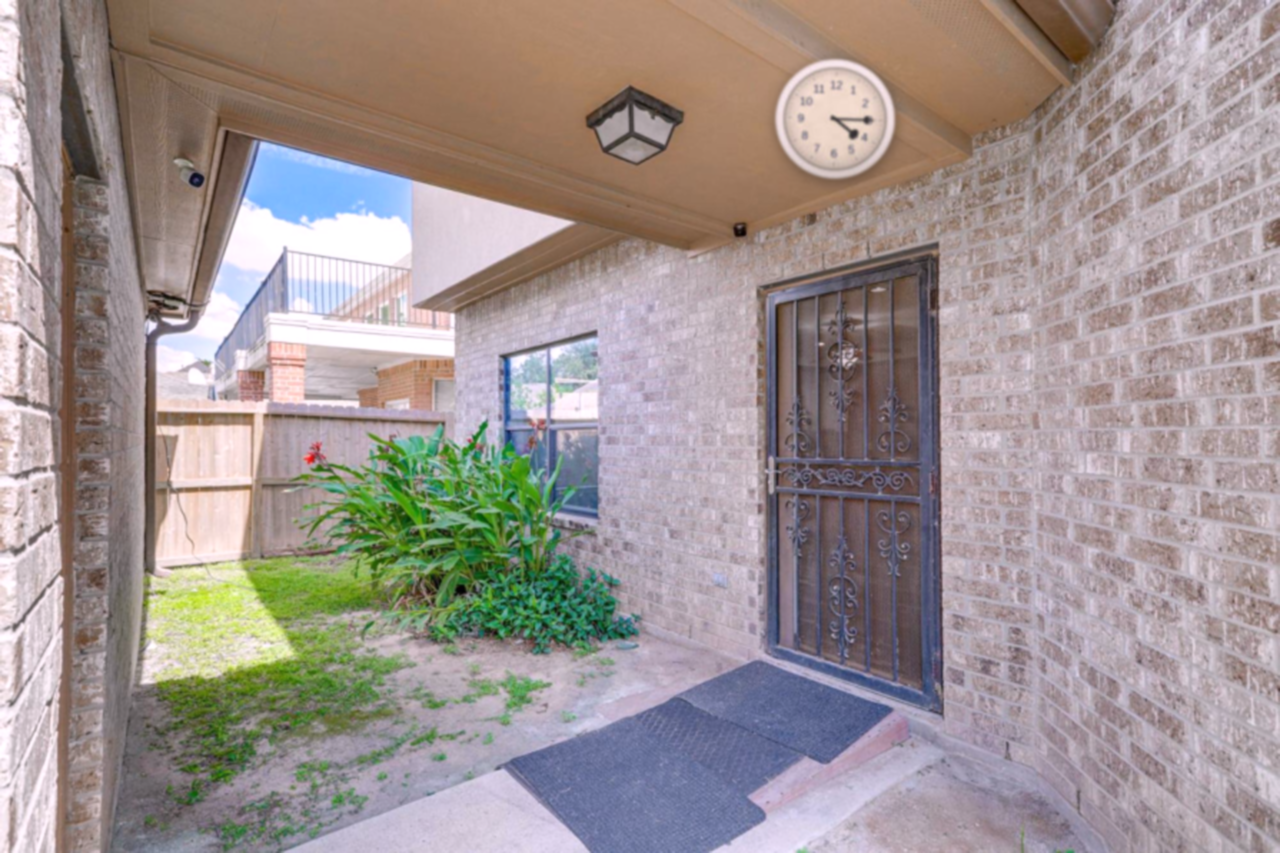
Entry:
h=4 m=15
